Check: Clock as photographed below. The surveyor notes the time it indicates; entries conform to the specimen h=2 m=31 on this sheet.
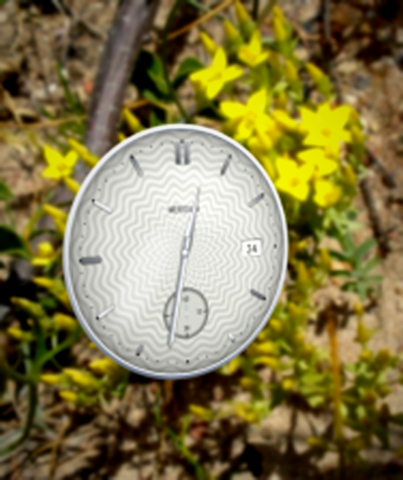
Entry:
h=12 m=32
